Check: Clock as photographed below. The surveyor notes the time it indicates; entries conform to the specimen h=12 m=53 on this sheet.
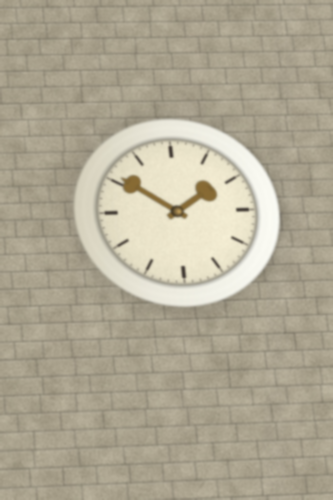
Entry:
h=1 m=51
